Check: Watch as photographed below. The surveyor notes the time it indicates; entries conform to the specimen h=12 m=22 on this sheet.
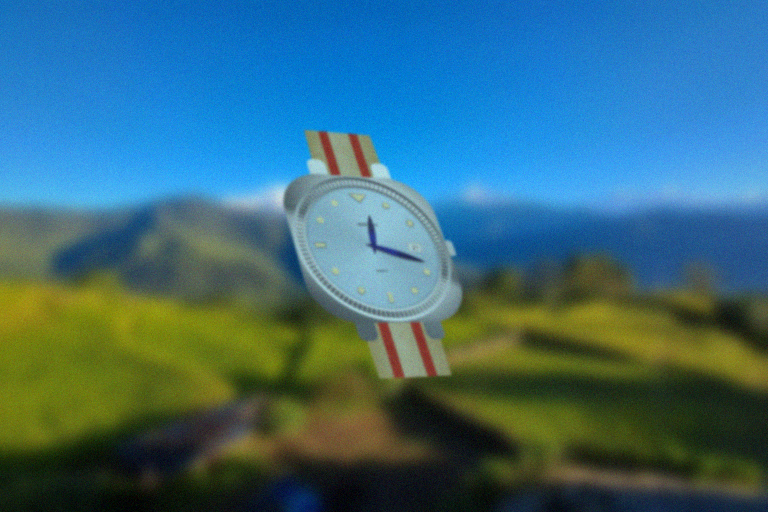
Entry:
h=12 m=18
